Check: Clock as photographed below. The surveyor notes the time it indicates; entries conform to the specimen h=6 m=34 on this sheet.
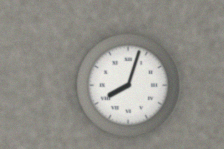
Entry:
h=8 m=3
